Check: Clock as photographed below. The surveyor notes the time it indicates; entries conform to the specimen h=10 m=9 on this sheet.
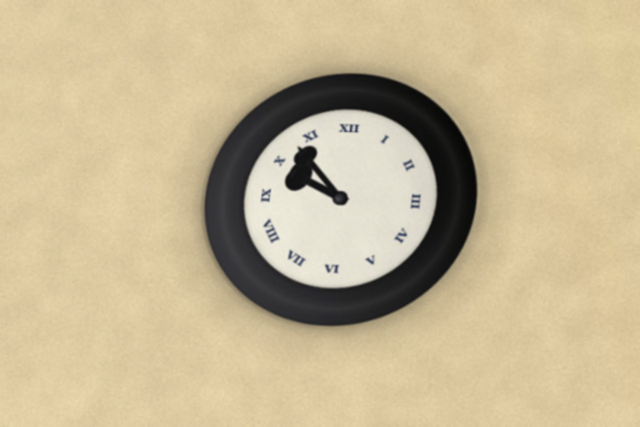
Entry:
h=9 m=53
